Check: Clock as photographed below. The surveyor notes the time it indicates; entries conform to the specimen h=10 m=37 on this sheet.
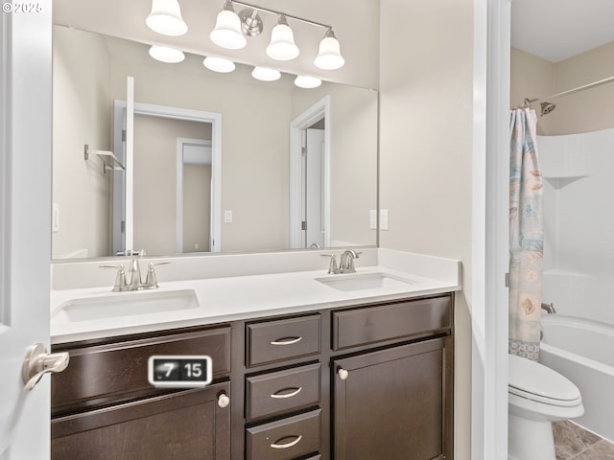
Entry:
h=7 m=15
